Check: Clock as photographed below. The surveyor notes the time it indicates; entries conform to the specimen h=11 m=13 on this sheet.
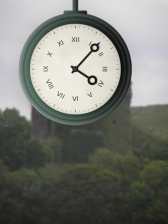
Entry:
h=4 m=7
